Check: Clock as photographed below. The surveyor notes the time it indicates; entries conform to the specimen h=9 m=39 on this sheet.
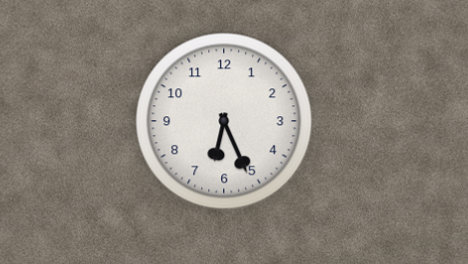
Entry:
h=6 m=26
